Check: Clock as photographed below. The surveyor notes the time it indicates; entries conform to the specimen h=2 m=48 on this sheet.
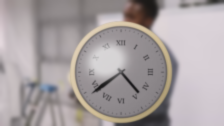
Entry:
h=4 m=39
